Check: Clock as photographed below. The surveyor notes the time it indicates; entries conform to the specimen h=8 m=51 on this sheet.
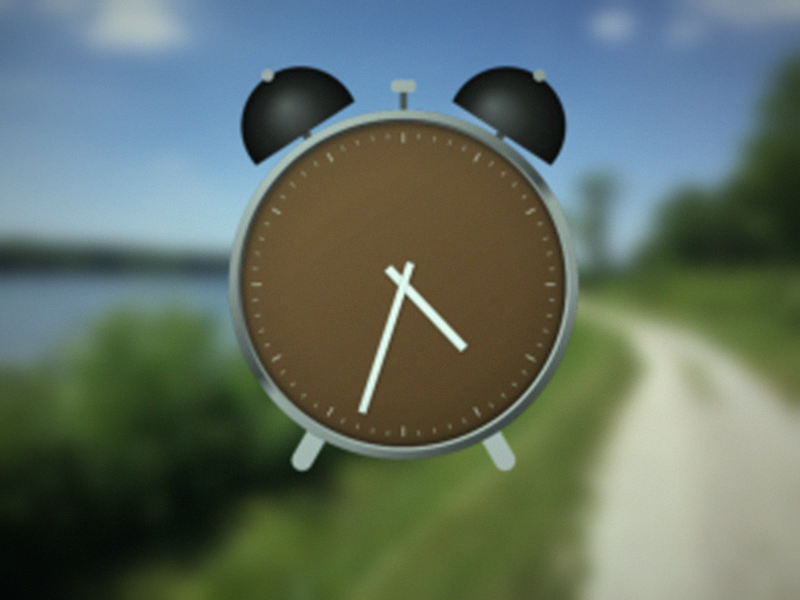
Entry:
h=4 m=33
